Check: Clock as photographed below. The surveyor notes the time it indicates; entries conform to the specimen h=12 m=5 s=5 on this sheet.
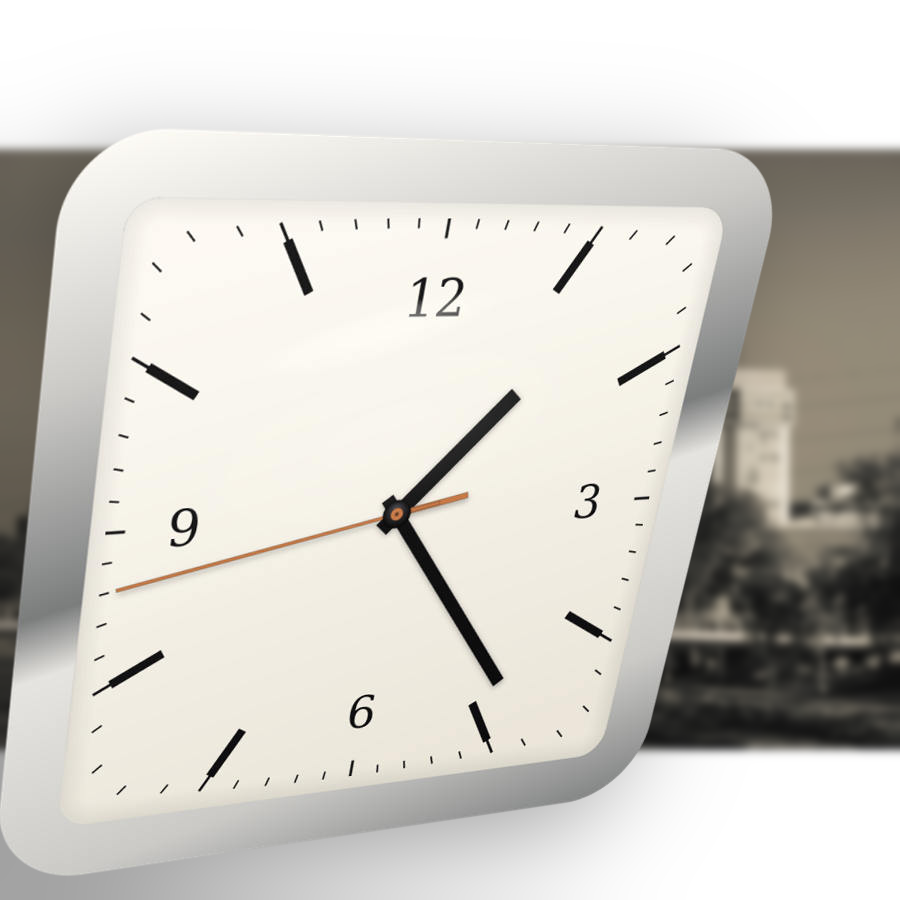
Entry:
h=1 m=23 s=43
